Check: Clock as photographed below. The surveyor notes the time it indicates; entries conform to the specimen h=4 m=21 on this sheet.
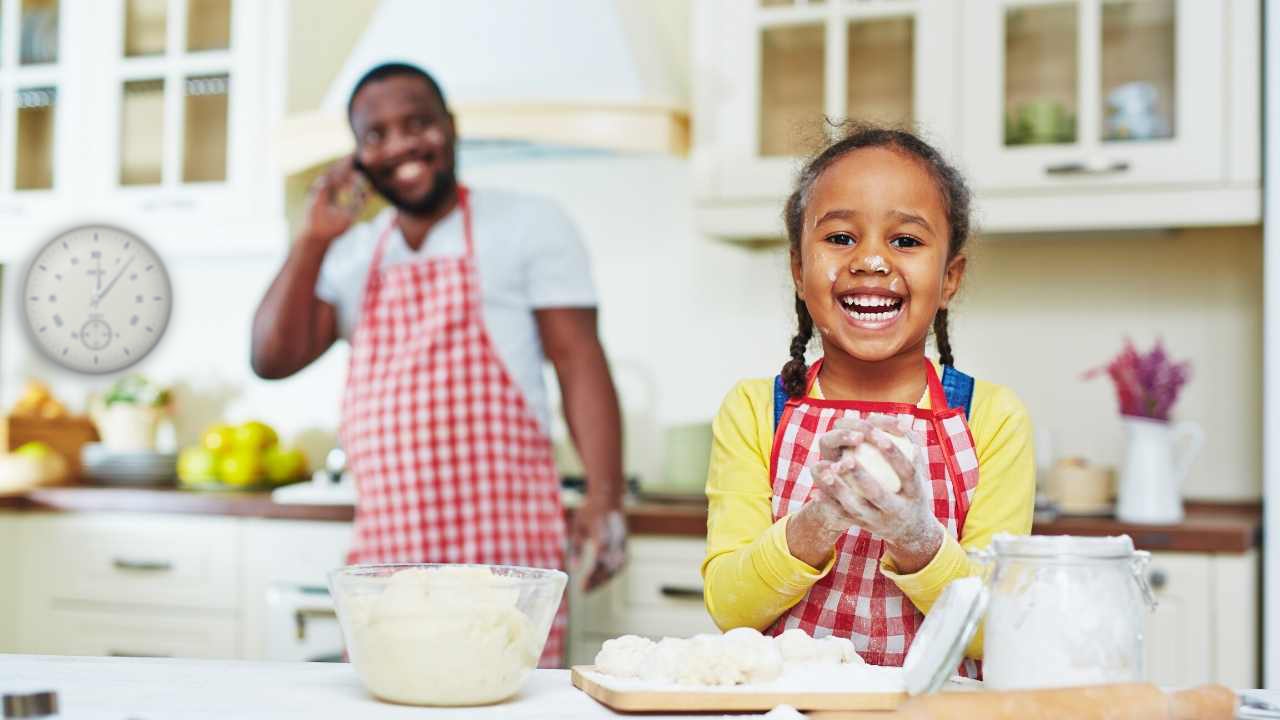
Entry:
h=12 m=7
